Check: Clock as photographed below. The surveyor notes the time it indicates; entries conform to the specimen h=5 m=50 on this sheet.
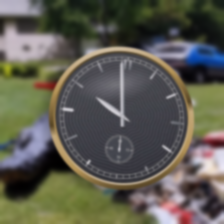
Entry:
h=9 m=59
